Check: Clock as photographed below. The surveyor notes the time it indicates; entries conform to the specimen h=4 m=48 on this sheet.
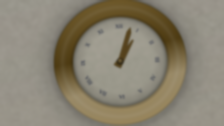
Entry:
h=1 m=3
